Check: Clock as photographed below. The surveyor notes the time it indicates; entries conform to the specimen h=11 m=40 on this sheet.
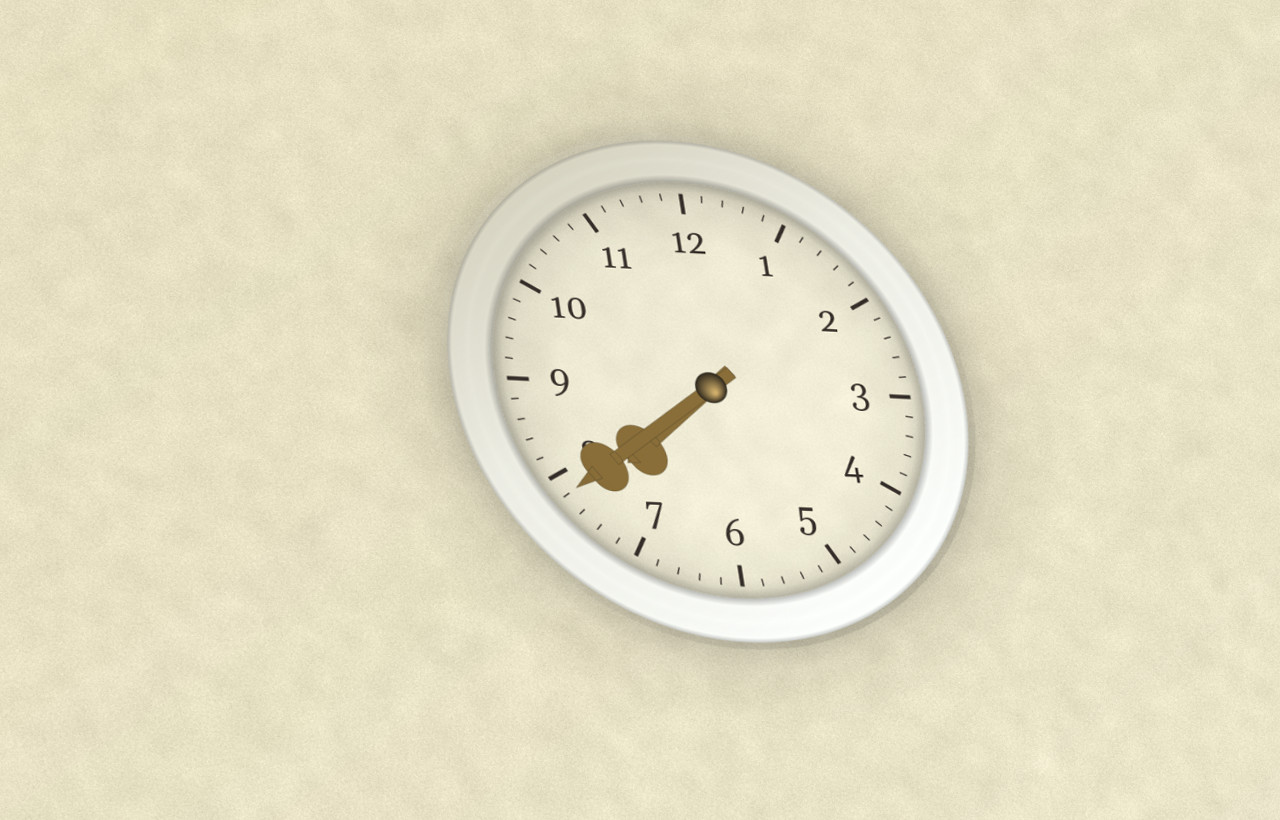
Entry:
h=7 m=39
